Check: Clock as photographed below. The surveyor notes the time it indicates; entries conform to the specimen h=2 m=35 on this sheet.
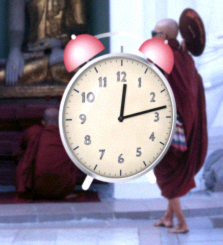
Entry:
h=12 m=13
